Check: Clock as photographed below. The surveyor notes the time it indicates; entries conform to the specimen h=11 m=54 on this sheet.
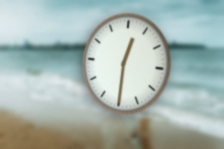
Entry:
h=12 m=30
